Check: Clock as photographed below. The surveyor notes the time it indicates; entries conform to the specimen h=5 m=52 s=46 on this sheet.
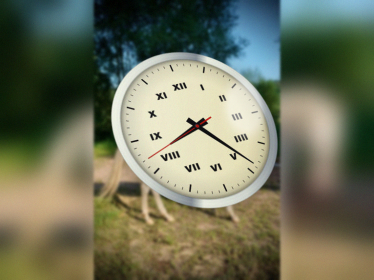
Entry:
h=8 m=23 s=42
